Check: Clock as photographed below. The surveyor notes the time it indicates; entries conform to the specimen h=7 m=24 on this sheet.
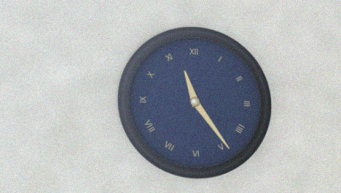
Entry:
h=11 m=24
